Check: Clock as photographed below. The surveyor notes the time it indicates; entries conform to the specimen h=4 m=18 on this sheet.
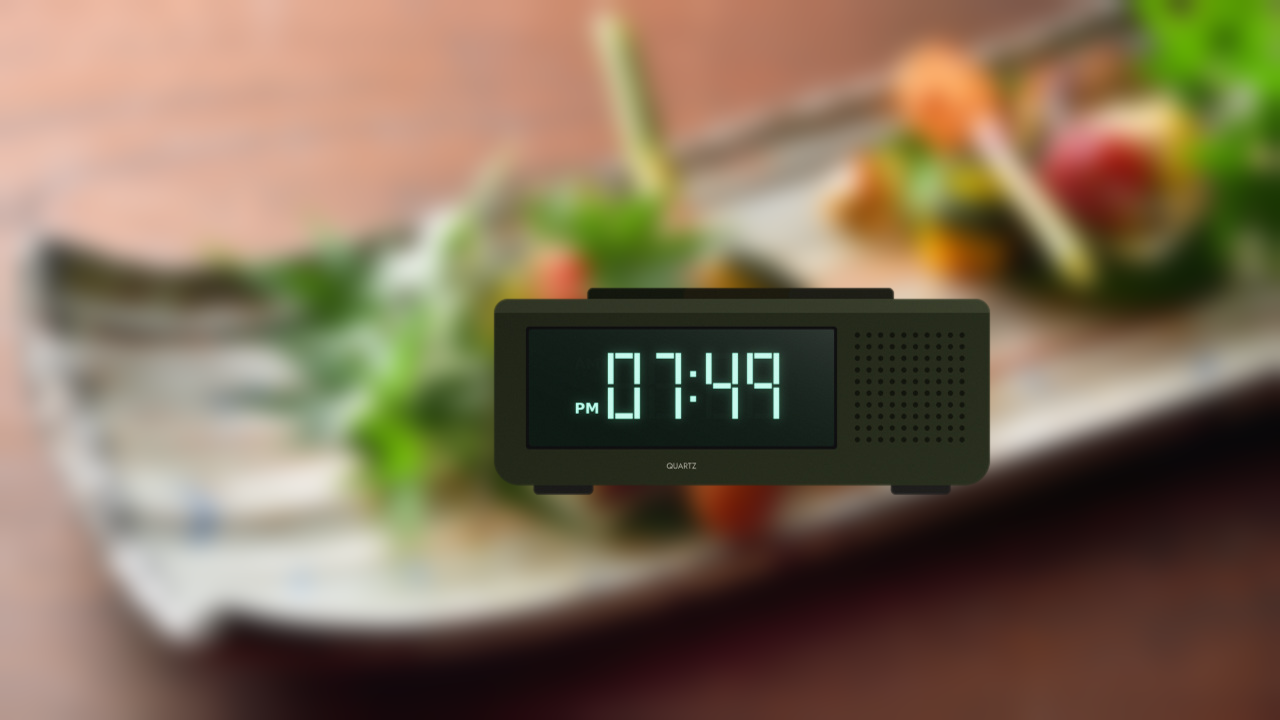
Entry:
h=7 m=49
